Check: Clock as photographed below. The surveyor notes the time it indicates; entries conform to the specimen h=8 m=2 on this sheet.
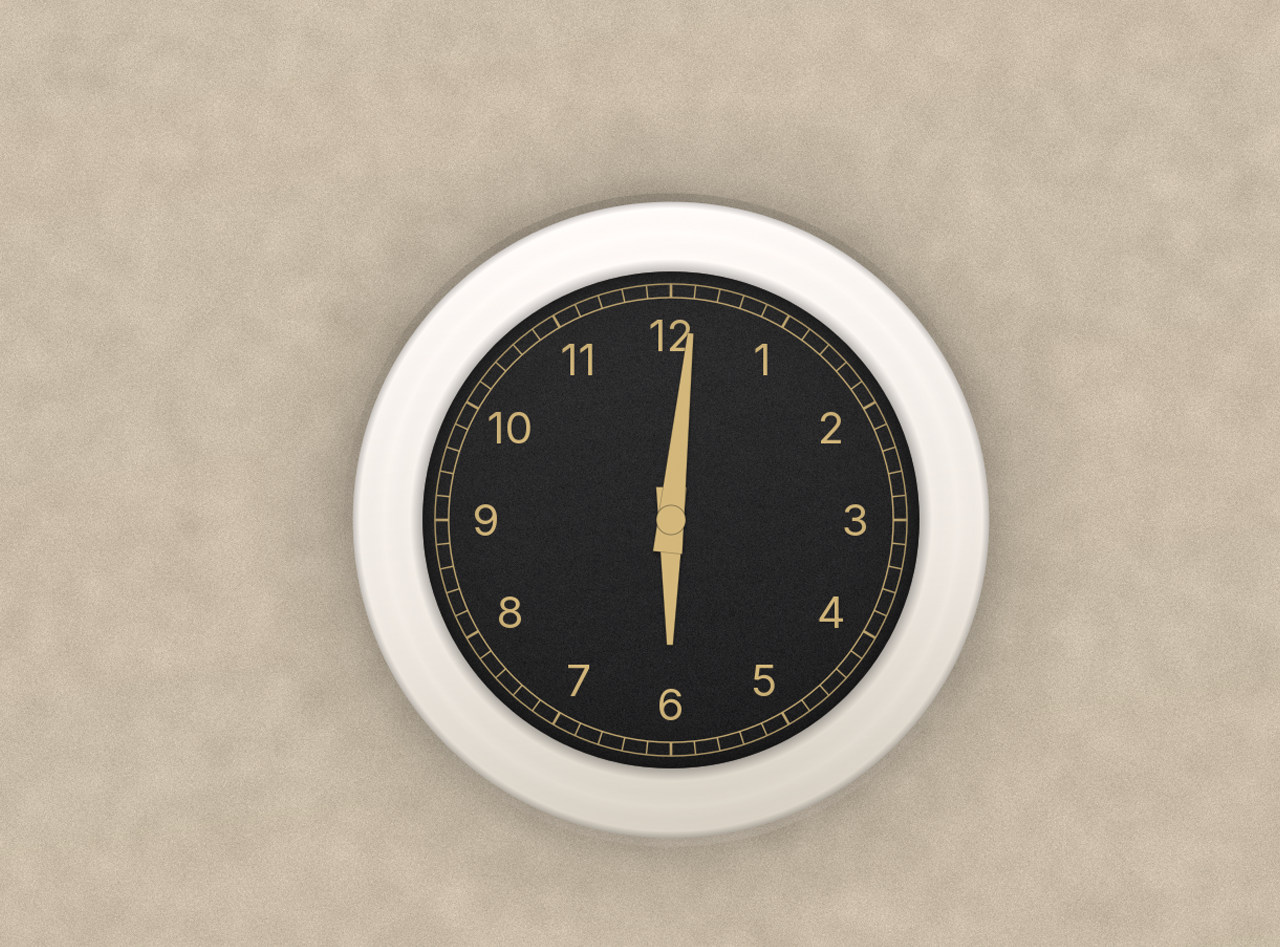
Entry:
h=6 m=1
